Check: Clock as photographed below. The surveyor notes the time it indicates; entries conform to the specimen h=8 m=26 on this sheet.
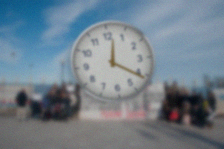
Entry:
h=12 m=21
